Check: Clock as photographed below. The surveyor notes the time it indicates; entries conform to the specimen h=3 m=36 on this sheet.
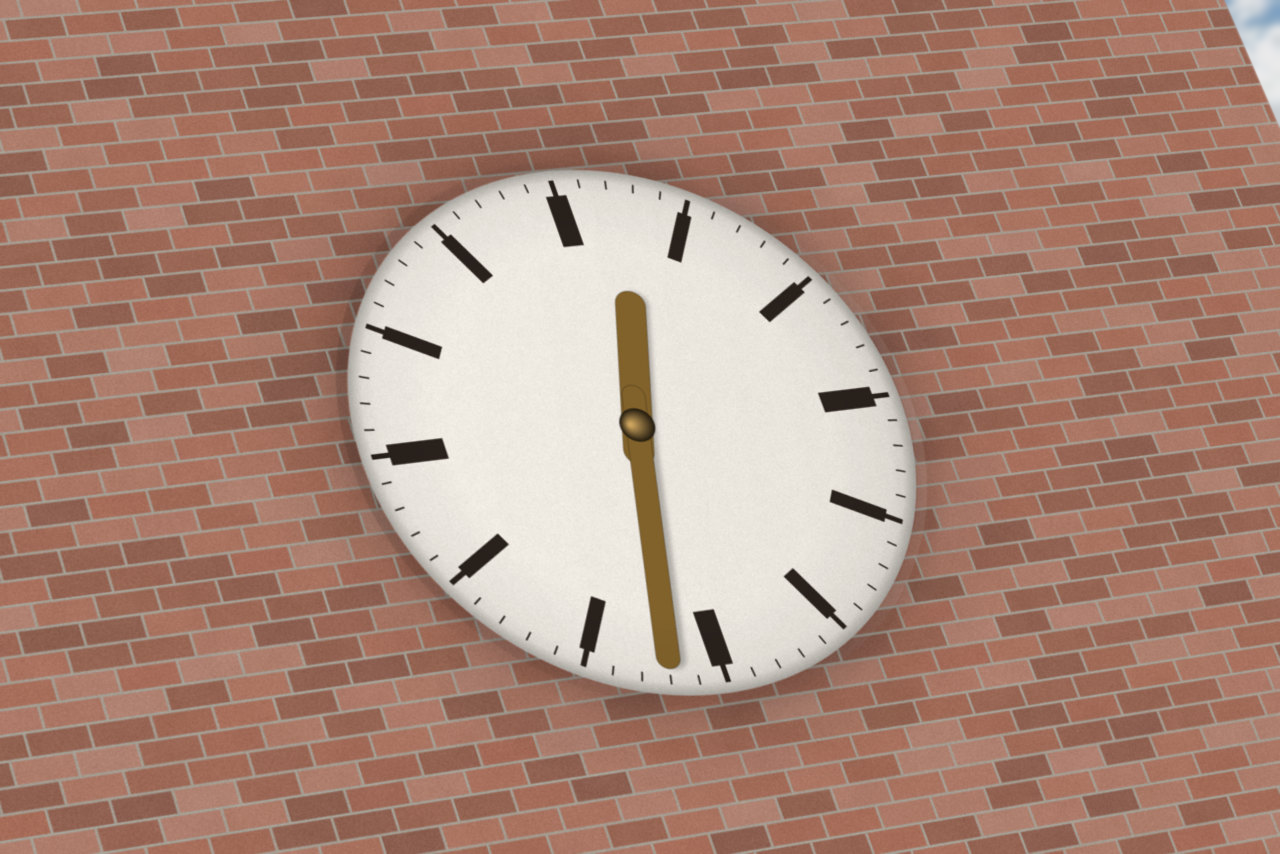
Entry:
h=12 m=32
